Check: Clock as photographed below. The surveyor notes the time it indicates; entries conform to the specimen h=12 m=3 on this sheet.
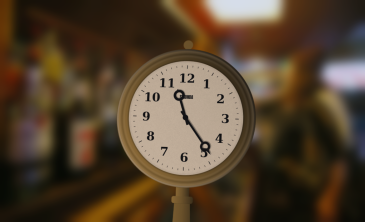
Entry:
h=11 m=24
